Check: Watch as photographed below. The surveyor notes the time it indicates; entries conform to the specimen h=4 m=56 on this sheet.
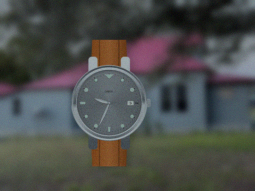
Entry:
h=9 m=34
